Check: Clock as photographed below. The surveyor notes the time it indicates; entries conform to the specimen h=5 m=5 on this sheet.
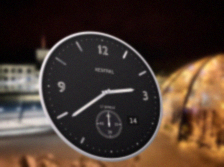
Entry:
h=2 m=39
